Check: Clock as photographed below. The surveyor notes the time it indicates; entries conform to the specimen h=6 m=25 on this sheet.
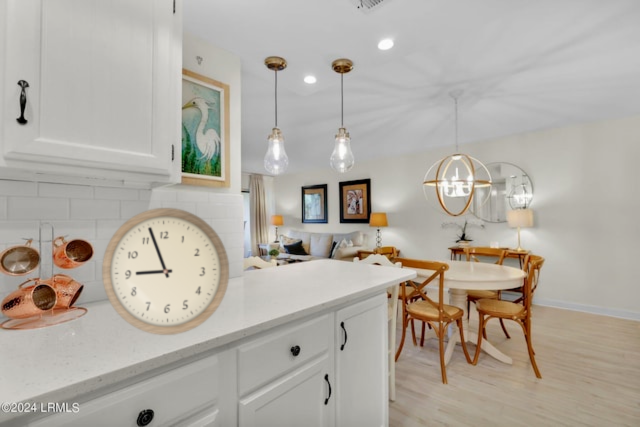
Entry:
h=8 m=57
